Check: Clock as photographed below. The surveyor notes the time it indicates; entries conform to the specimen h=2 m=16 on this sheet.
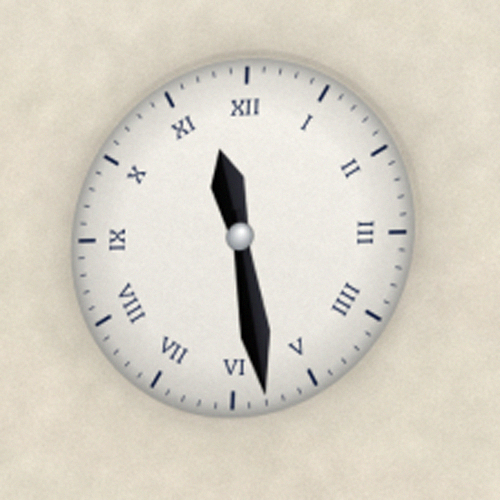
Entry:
h=11 m=28
